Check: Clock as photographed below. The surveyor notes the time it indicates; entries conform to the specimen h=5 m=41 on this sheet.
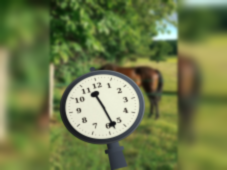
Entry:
h=11 m=28
